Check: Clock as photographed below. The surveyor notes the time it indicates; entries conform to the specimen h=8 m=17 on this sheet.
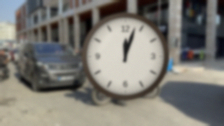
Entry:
h=12 m=3
